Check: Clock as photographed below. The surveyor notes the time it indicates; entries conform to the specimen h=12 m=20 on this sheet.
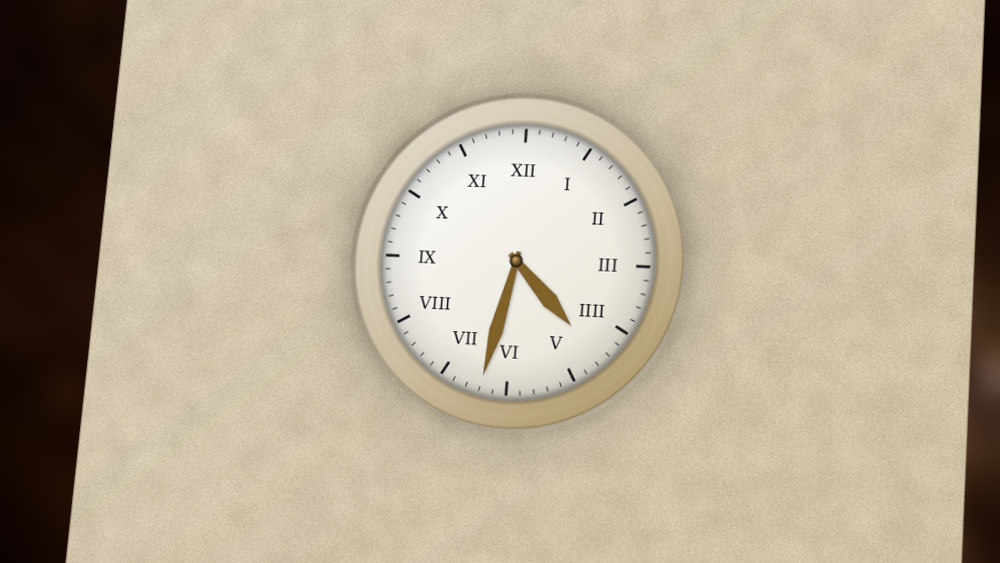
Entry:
h=4 m=32
